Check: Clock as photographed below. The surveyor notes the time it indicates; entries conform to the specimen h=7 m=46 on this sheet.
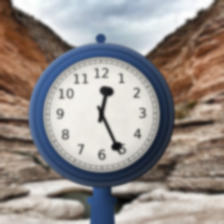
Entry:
h=12 m=26
